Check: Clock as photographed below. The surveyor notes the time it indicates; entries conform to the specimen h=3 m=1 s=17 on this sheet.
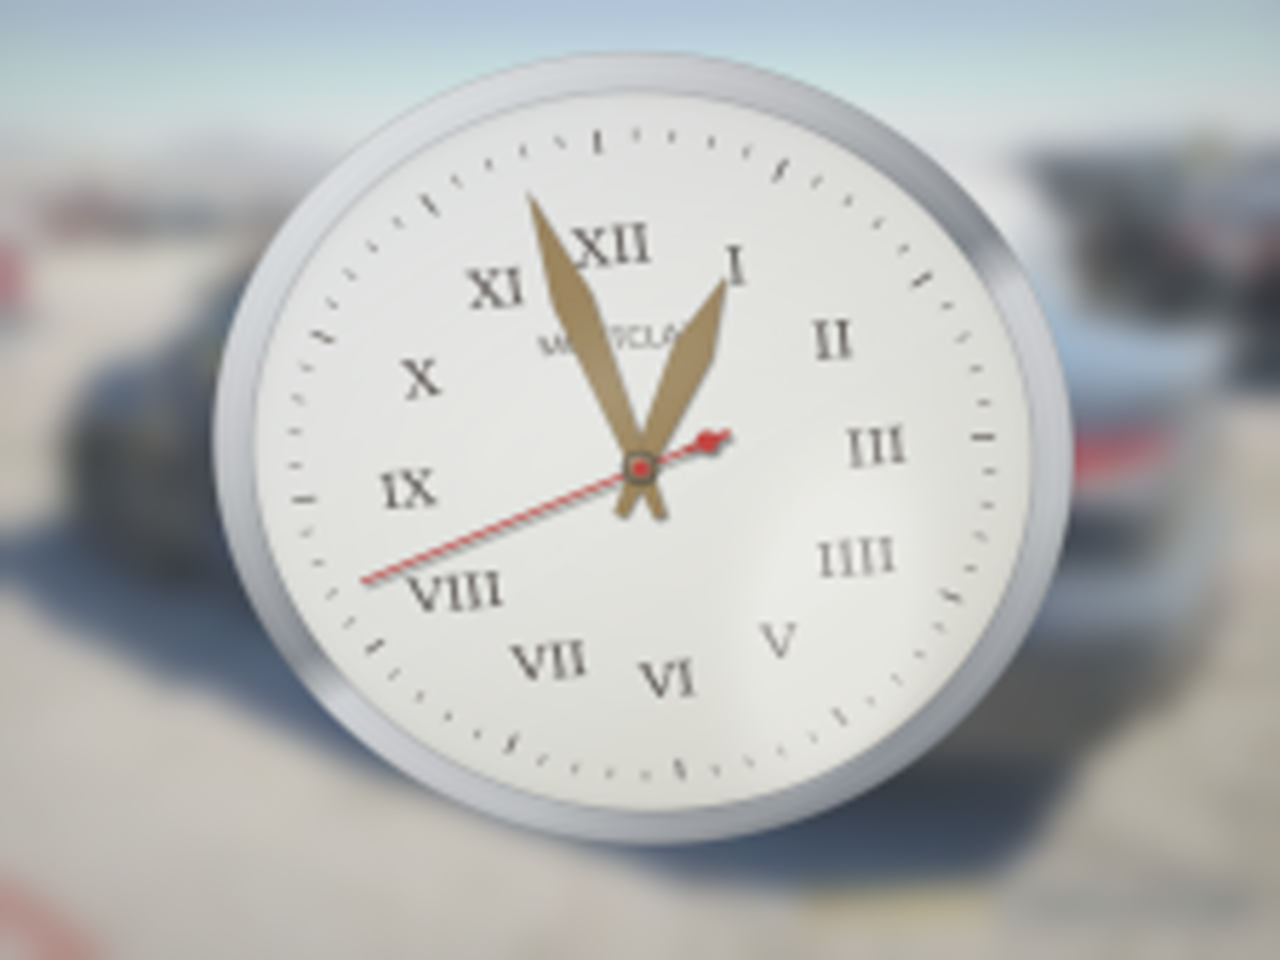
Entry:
h=12 m=57 s=42
